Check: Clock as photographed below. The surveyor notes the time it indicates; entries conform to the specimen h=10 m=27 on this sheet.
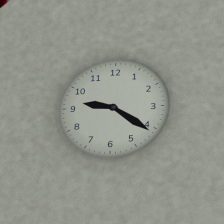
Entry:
h=9 m=21
